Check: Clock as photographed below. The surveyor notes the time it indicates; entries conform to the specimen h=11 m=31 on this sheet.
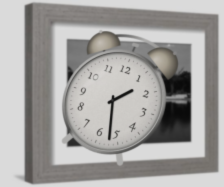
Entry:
h=1 m=27
